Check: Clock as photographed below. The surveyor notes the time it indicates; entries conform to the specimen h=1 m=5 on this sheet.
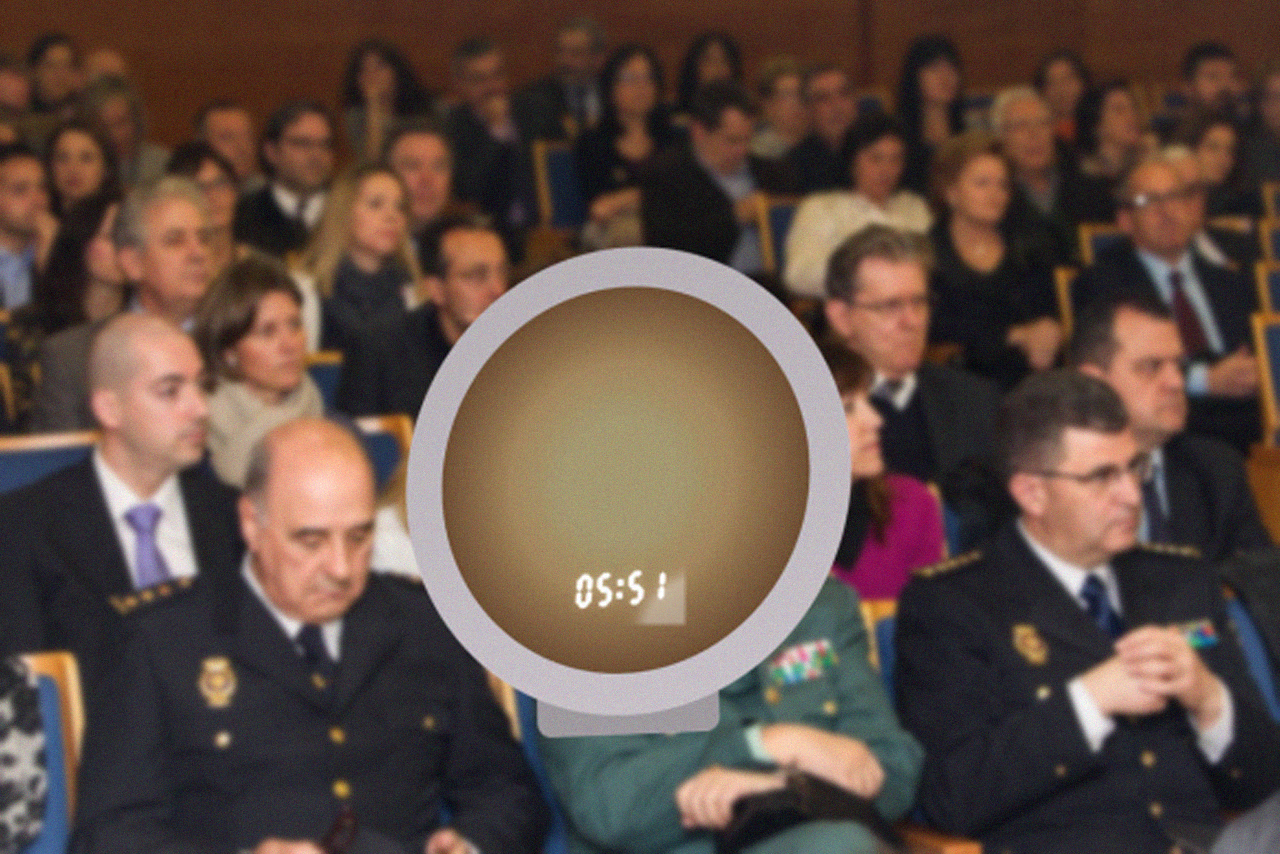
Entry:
h=5 m=51
